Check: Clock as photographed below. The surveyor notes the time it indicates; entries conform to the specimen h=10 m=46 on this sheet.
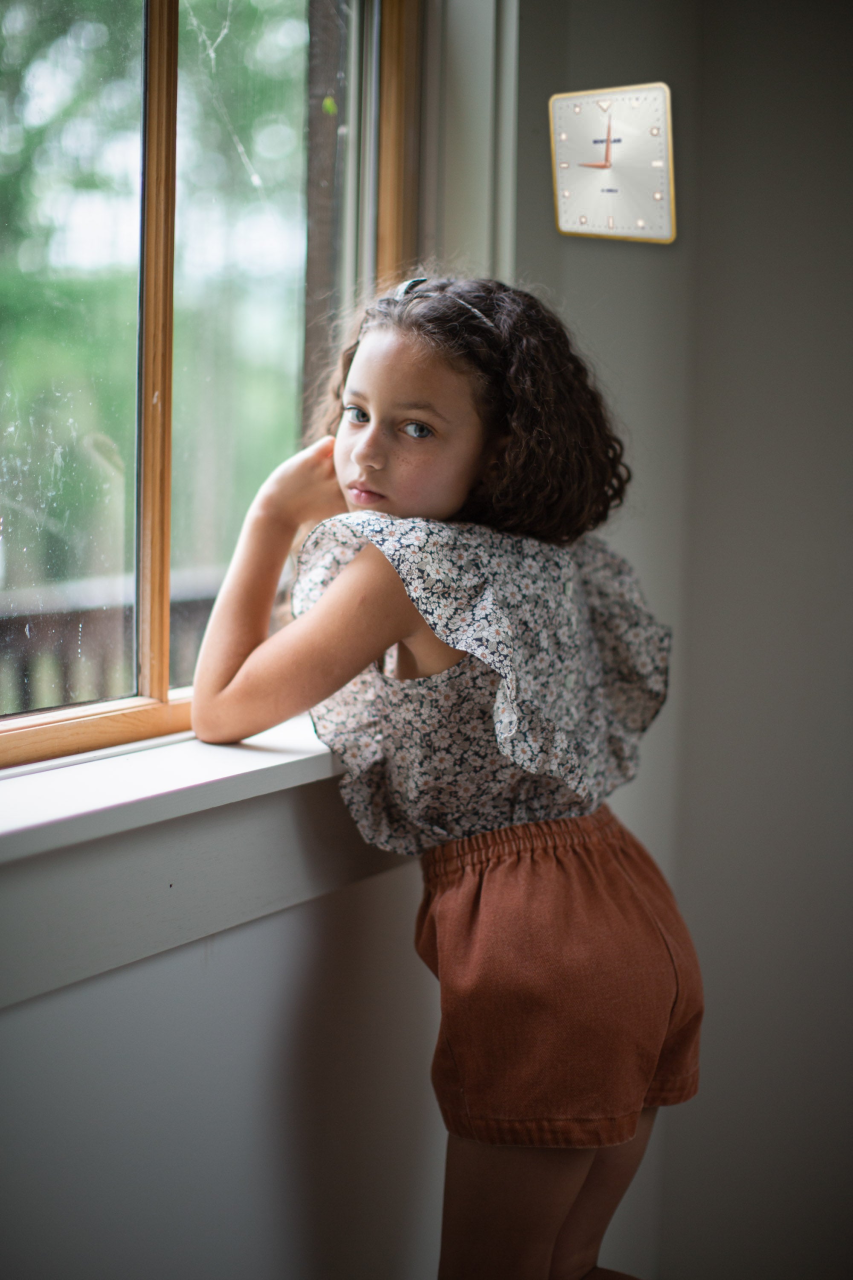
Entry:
h=9 m=1
